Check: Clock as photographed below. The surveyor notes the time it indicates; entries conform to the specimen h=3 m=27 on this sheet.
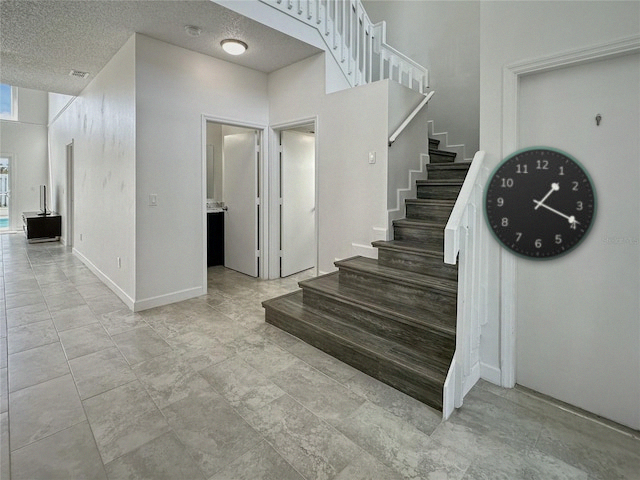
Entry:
h=1 m=19
